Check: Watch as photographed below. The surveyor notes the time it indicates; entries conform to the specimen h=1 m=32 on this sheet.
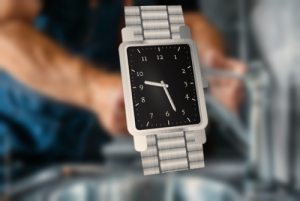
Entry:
h=9 m=27
